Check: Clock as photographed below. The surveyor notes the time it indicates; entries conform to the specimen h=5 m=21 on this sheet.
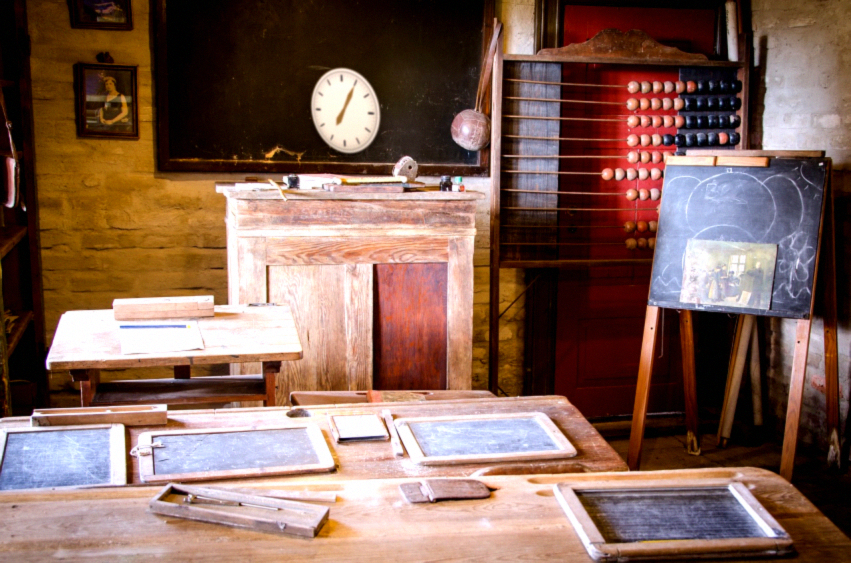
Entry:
h=7 m=5
